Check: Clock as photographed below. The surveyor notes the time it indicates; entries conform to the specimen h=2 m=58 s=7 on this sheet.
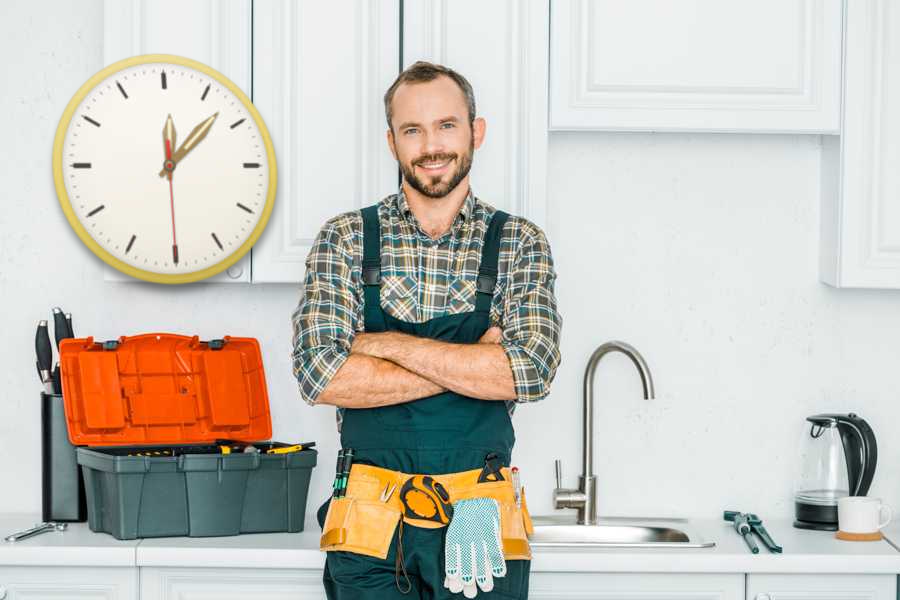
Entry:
h=12 m=7 s=30
